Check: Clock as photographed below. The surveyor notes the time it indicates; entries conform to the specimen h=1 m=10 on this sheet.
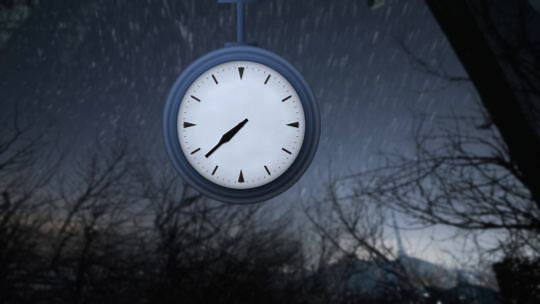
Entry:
h=7 m=38
